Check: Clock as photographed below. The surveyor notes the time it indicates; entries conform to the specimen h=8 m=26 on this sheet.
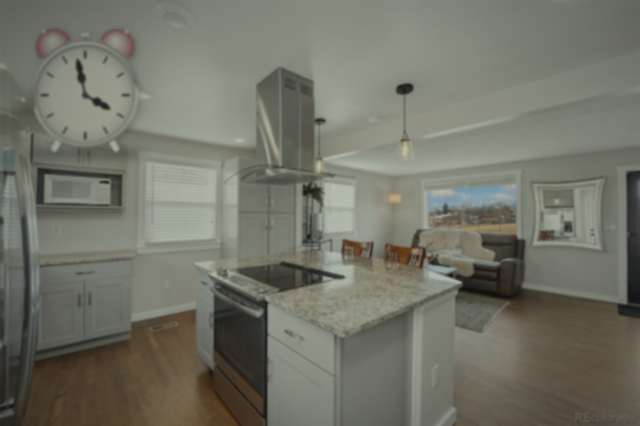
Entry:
h=3 m=58
